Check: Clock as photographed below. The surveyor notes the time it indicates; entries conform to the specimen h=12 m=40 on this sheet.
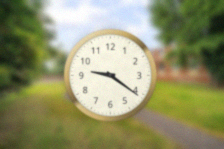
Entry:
h=9 m=21
